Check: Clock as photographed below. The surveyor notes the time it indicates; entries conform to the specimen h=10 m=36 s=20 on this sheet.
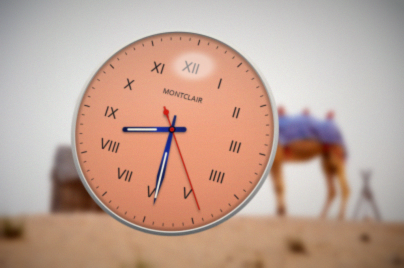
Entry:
h=8 m=29 s=24
